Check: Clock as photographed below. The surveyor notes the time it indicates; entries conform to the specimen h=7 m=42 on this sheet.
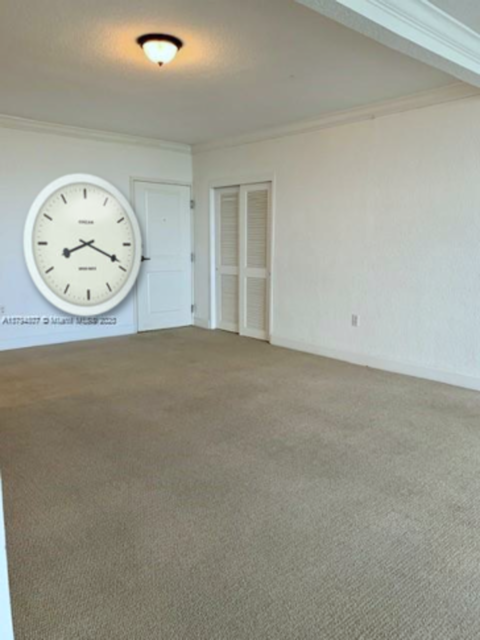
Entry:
h=8 m=19
